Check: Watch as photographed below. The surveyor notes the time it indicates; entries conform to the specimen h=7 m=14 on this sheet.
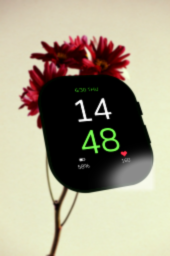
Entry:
h=14 m=48
